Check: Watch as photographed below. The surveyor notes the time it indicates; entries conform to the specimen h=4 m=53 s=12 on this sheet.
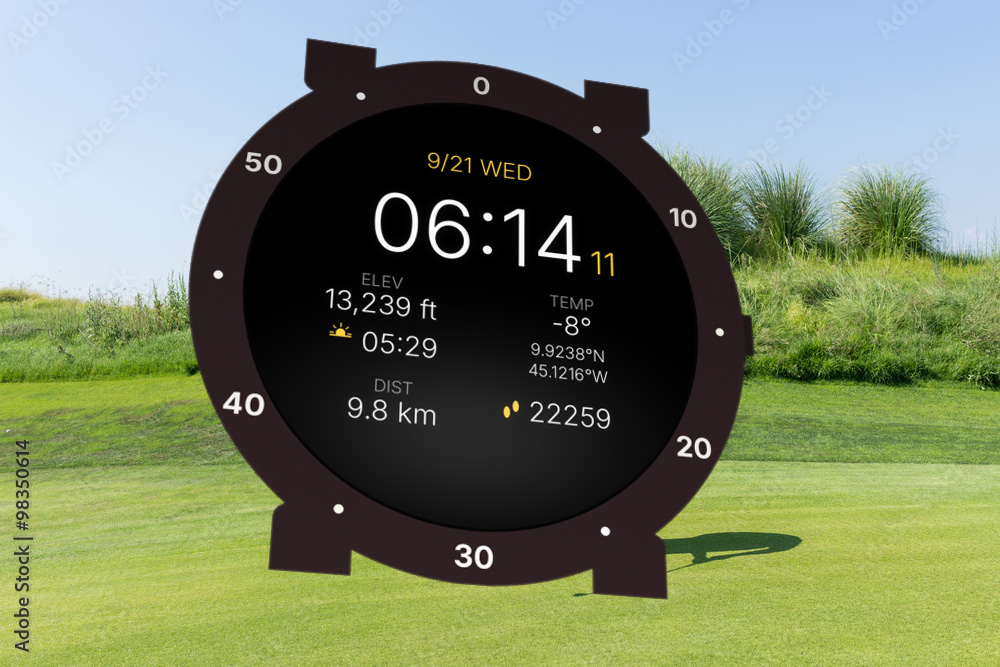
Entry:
h=6 m=14 s=11
